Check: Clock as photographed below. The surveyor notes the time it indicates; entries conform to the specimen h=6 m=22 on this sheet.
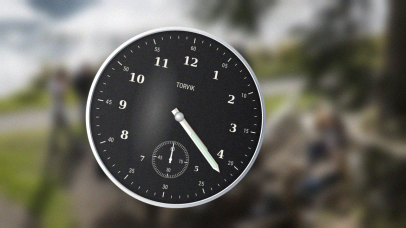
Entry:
h=4 m=22
